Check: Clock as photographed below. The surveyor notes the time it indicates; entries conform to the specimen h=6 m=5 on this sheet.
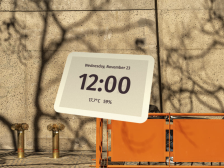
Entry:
h=12 m=0
